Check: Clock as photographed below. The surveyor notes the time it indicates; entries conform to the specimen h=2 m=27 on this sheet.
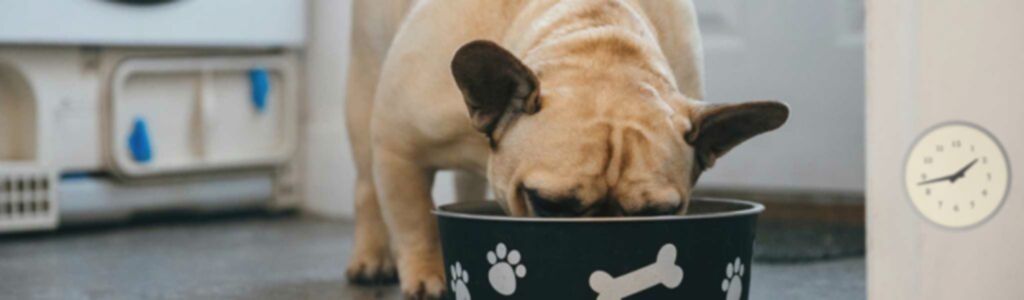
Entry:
h=1 m=43
